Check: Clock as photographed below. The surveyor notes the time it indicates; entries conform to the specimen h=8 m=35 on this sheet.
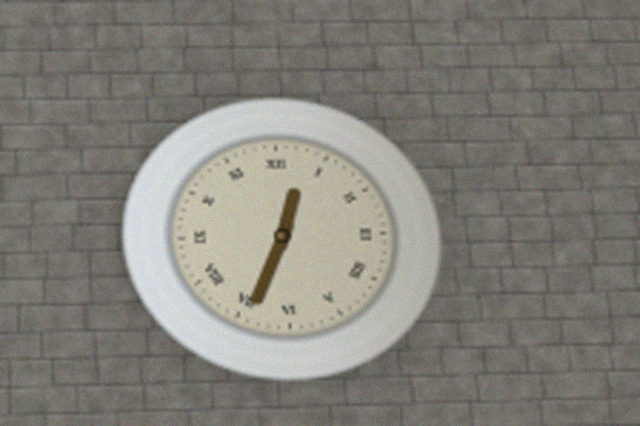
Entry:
h=12 m=34
